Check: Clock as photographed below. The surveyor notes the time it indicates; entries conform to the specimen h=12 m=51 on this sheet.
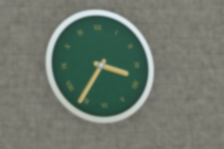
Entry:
h=3 m=36
